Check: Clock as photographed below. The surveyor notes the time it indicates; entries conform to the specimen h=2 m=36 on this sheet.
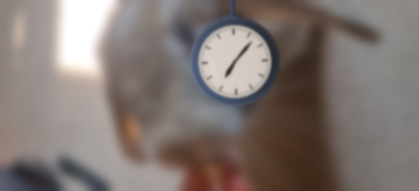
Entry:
h=7 m=7
